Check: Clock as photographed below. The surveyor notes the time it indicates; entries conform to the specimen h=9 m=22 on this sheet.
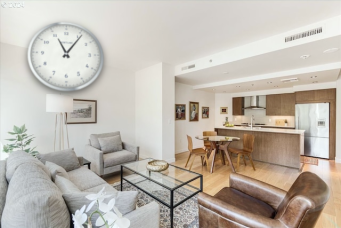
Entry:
h=11 m=6
